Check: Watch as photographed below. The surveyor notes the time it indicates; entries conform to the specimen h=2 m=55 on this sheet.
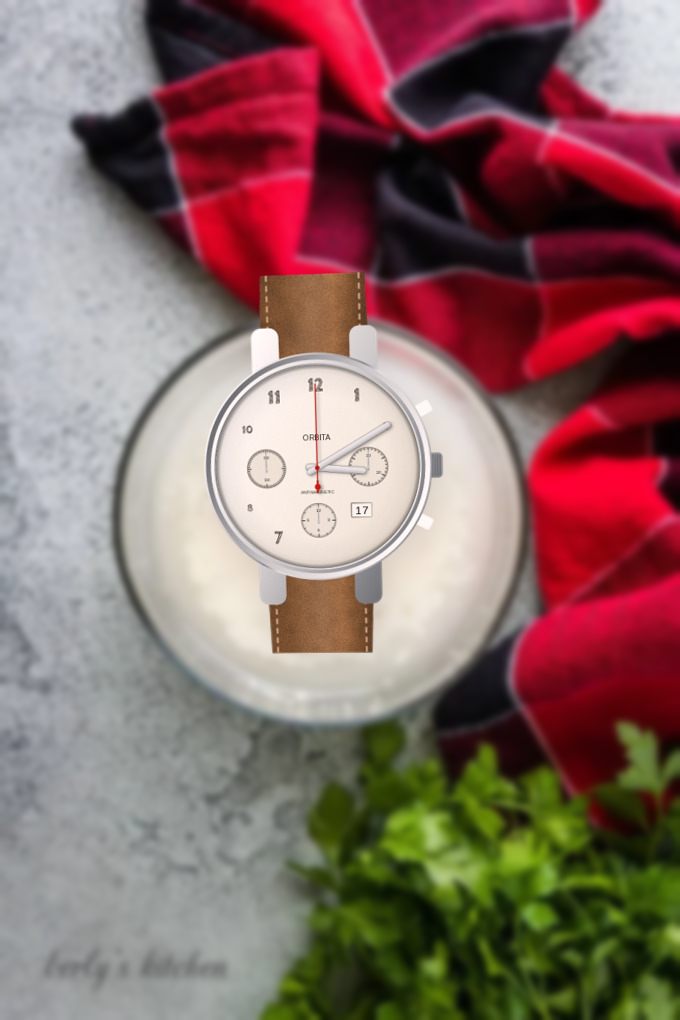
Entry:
h=3 m=10
